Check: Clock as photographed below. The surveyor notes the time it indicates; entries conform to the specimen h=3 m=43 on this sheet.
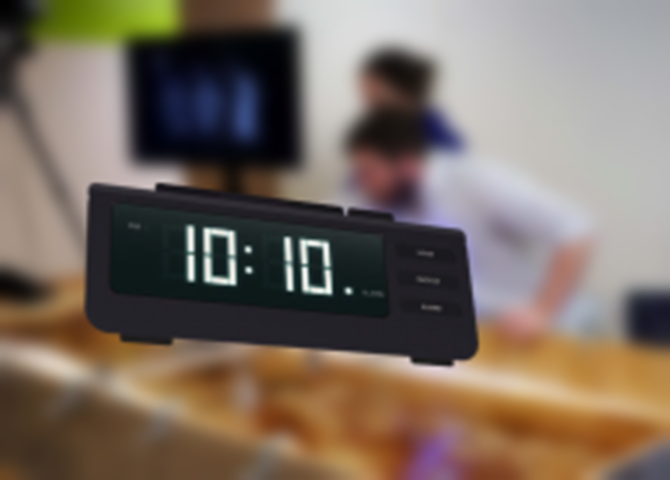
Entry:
h=10 m=10
